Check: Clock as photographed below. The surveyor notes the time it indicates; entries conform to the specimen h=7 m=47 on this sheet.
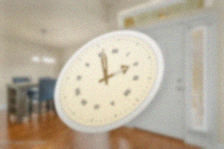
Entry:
h=1 m=56
